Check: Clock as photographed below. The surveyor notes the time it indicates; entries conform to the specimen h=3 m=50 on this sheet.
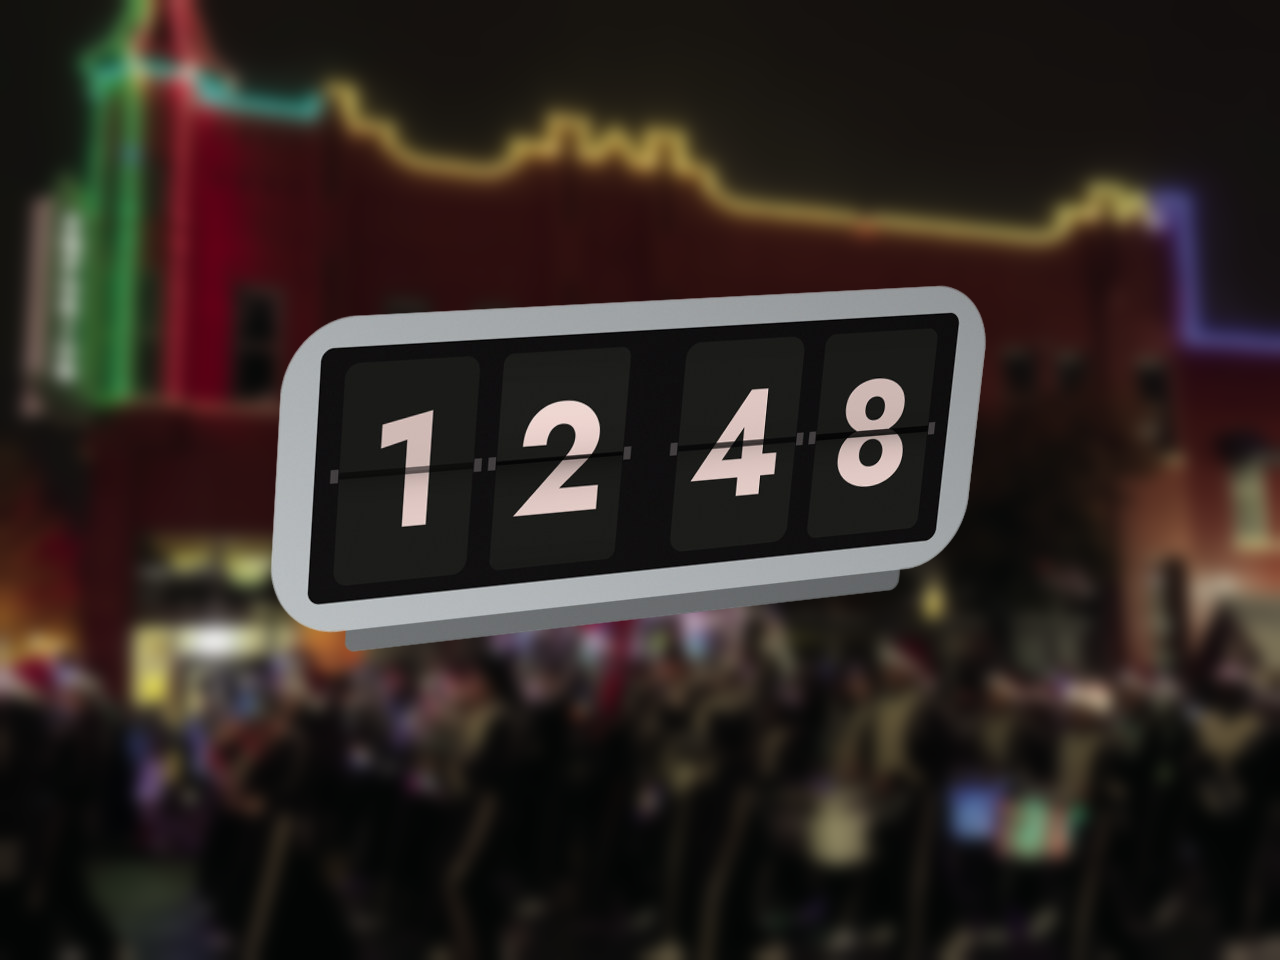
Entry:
h=12 m=48
